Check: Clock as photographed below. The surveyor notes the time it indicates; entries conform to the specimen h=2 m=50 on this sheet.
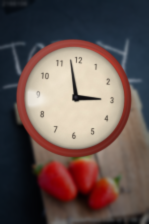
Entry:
h=2 m=58
